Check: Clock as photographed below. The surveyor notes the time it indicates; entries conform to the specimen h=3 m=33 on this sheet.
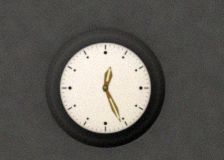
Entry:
h=12 m=26
